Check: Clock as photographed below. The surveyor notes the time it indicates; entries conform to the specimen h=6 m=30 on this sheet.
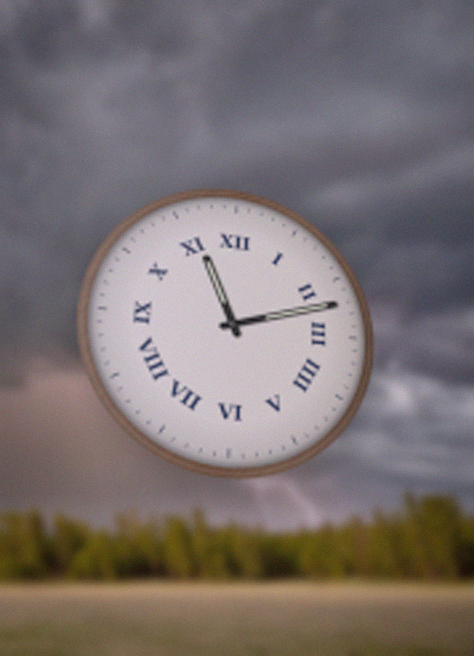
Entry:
h=11 m=12
